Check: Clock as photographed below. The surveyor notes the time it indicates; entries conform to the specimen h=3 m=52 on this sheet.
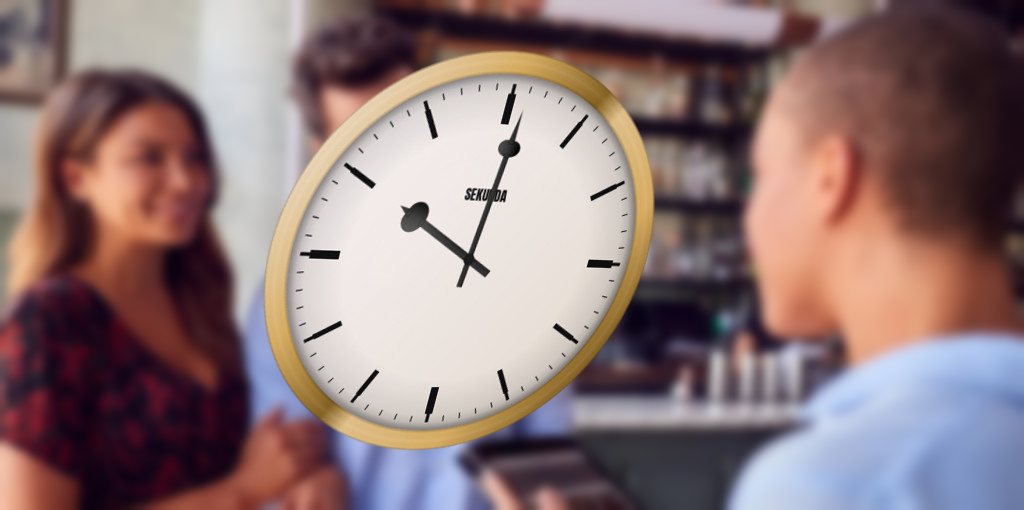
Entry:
h=10 m=1
